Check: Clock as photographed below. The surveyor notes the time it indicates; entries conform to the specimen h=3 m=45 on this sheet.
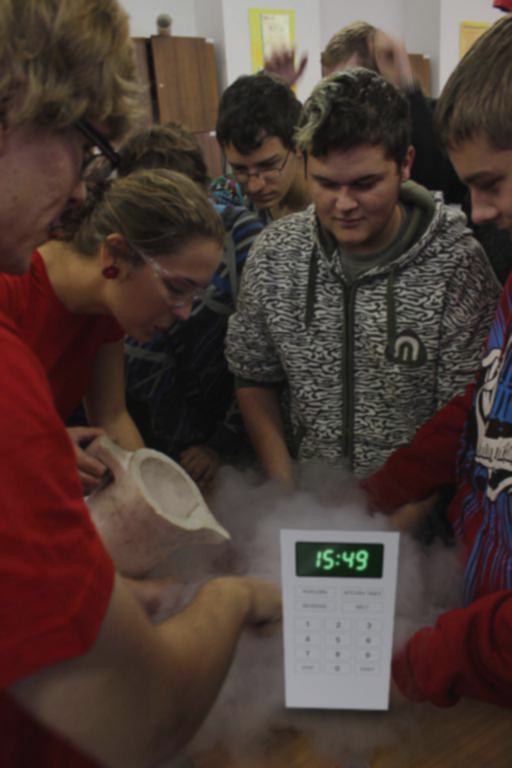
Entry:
h=15 m=49
